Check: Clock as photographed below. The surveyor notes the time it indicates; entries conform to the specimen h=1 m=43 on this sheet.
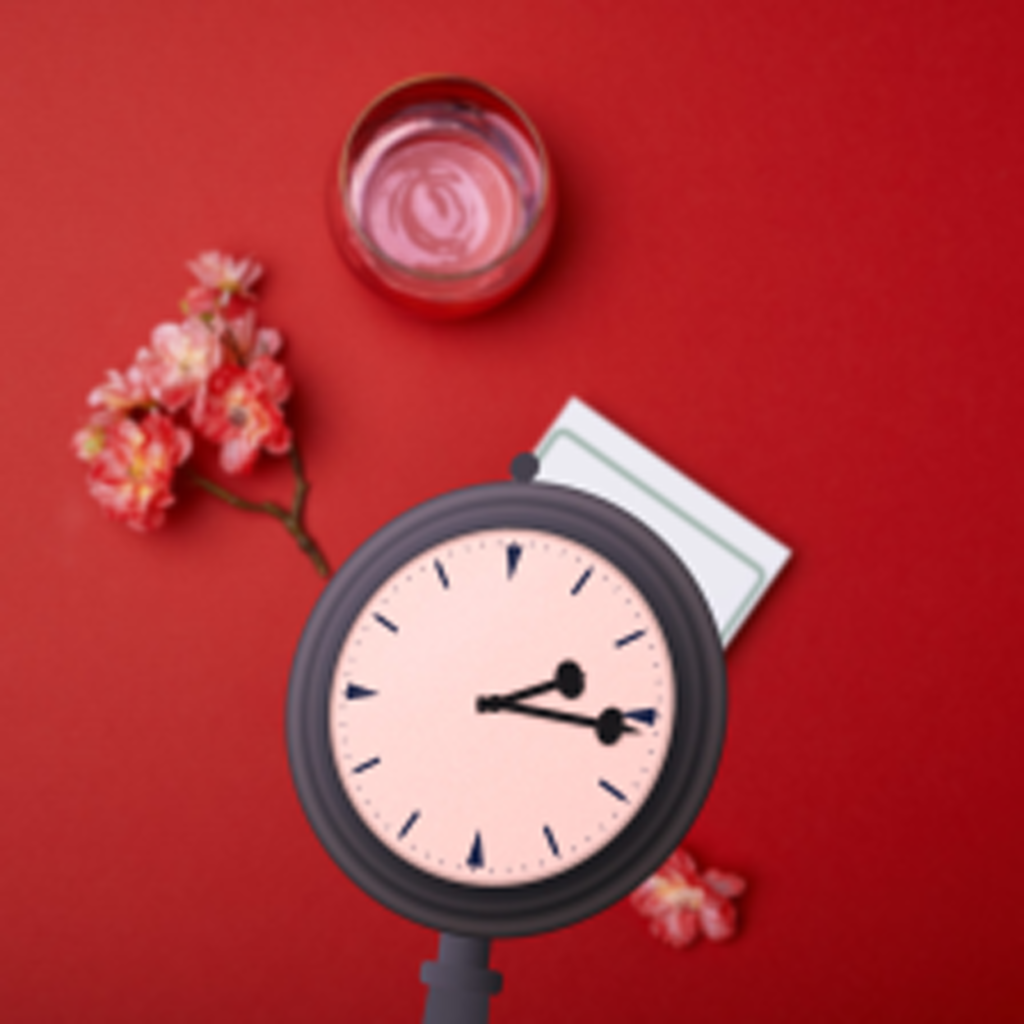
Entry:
h=2 m=16
